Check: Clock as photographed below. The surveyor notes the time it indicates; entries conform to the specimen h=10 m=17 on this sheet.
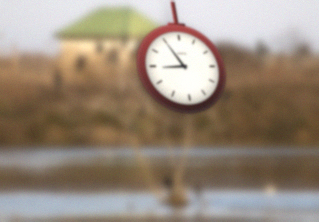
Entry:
h=8 m=55
